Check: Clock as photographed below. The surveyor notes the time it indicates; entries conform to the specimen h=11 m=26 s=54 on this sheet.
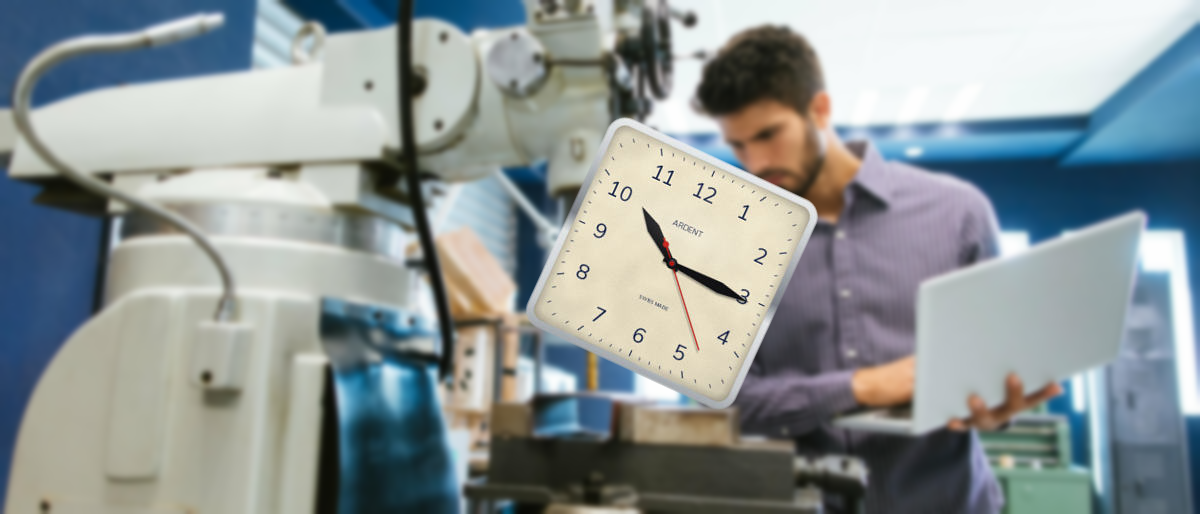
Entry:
h=10 m=15 s=23
